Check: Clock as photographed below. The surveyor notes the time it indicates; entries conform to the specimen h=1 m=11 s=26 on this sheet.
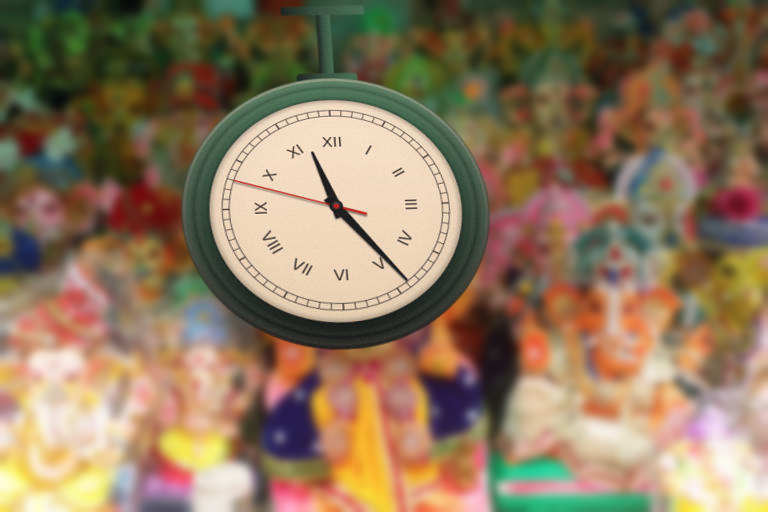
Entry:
h=11 m=23 s=48
